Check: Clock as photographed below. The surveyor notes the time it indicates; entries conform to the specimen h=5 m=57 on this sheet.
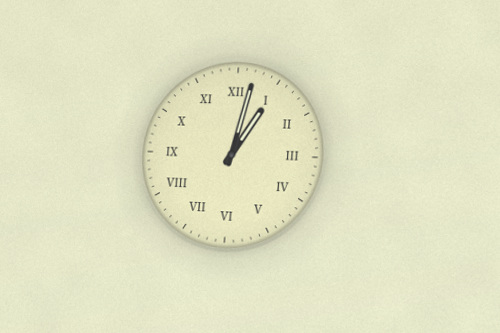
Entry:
h=1 m=2
